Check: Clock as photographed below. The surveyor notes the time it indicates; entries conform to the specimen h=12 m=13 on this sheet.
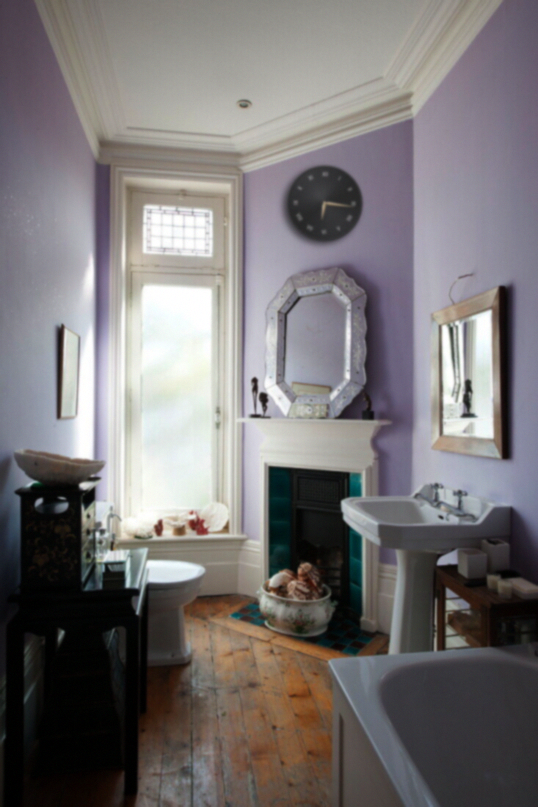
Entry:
h=6 m=16
